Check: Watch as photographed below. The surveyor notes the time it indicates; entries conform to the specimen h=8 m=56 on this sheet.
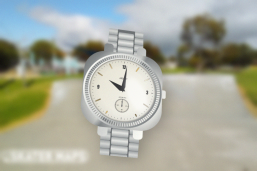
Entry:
h=10 m=1
